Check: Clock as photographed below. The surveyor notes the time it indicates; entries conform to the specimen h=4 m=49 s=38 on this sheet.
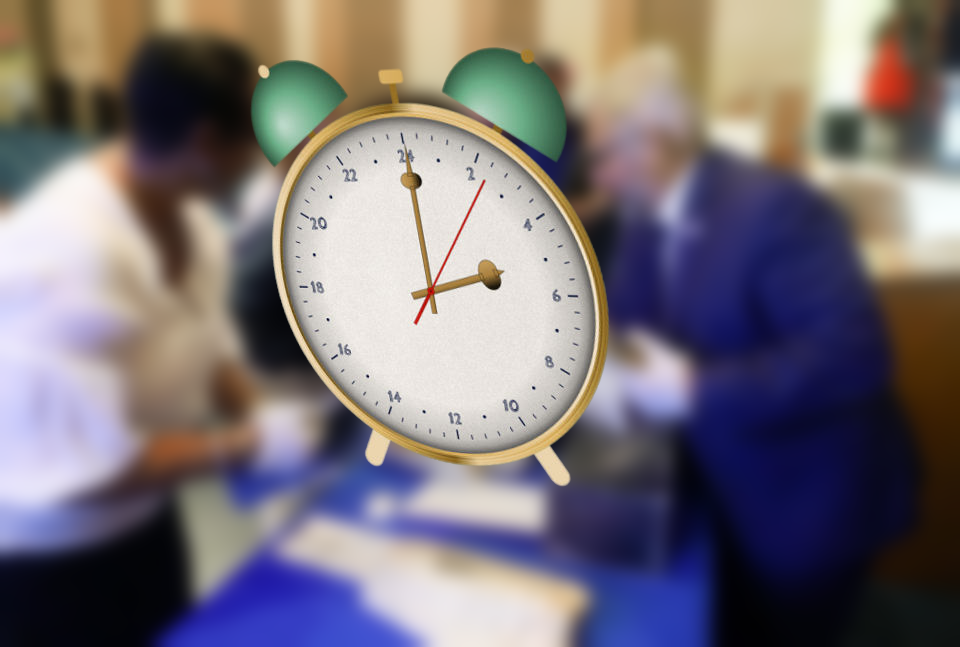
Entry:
h=5 m=0 s=6
